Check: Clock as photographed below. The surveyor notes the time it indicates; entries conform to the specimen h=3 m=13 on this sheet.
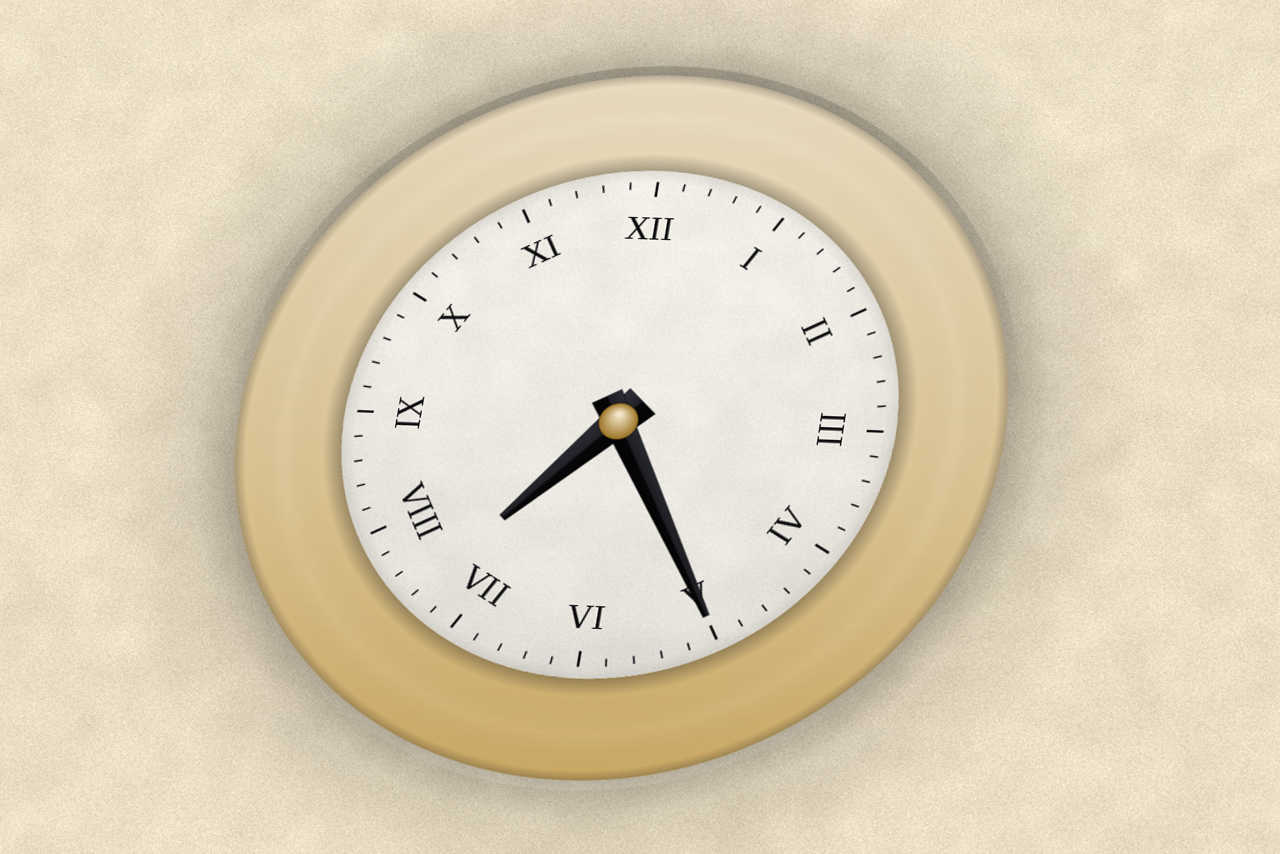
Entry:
h=7 m=25
